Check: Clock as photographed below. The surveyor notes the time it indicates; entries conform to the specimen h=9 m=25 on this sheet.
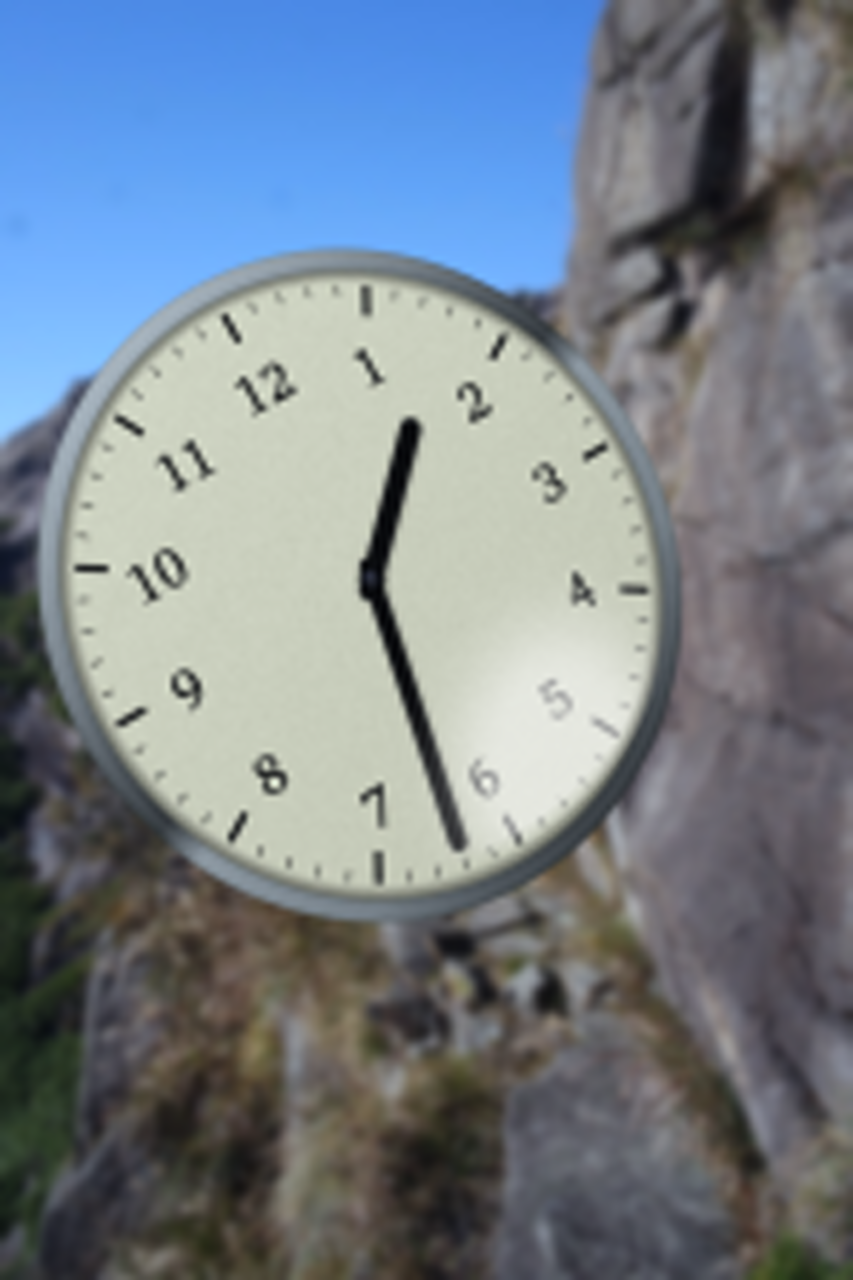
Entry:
h=1 m=32
